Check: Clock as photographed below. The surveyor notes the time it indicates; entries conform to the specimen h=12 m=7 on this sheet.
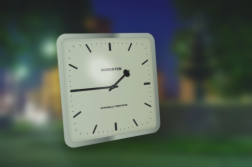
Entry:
h=1 m=45
